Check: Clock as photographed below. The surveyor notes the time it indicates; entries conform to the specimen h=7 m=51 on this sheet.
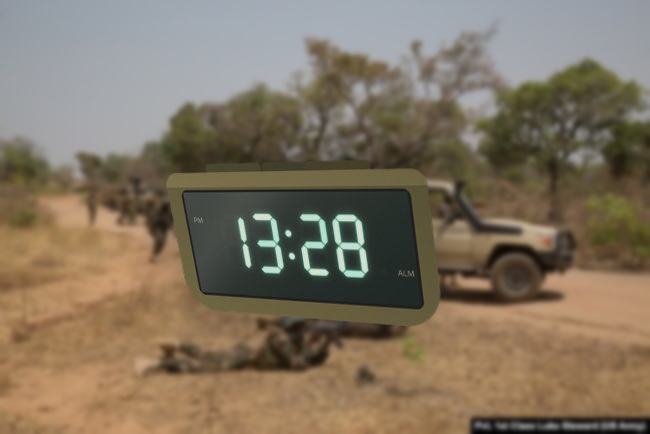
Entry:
h=13 m=28
